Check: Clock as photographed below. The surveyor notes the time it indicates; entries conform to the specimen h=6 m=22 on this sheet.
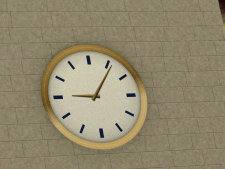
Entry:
h=9 m=6
